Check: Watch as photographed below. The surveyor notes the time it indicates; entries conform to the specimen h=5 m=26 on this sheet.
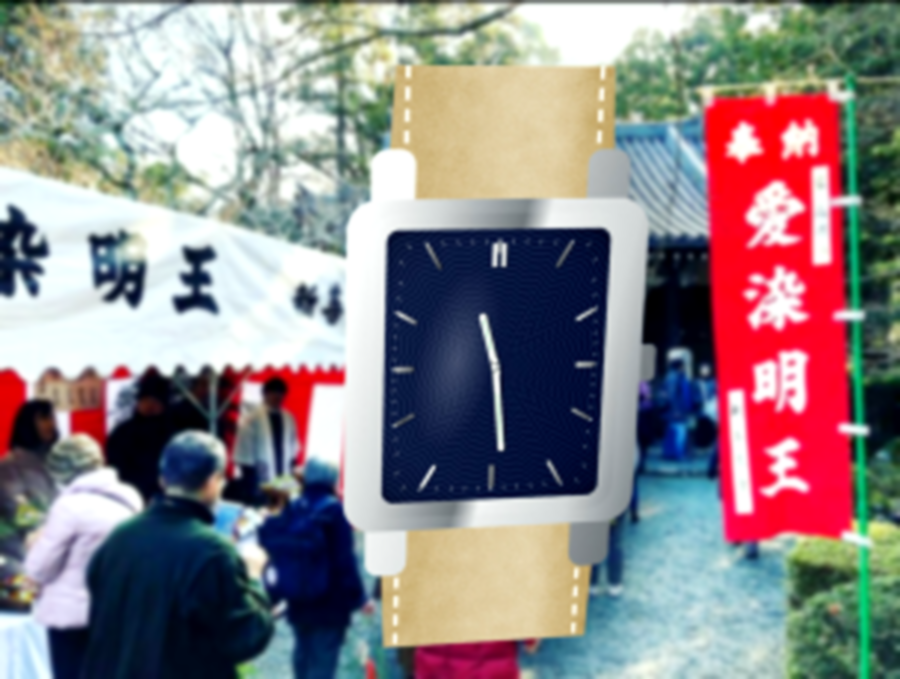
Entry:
h=11 m=29
